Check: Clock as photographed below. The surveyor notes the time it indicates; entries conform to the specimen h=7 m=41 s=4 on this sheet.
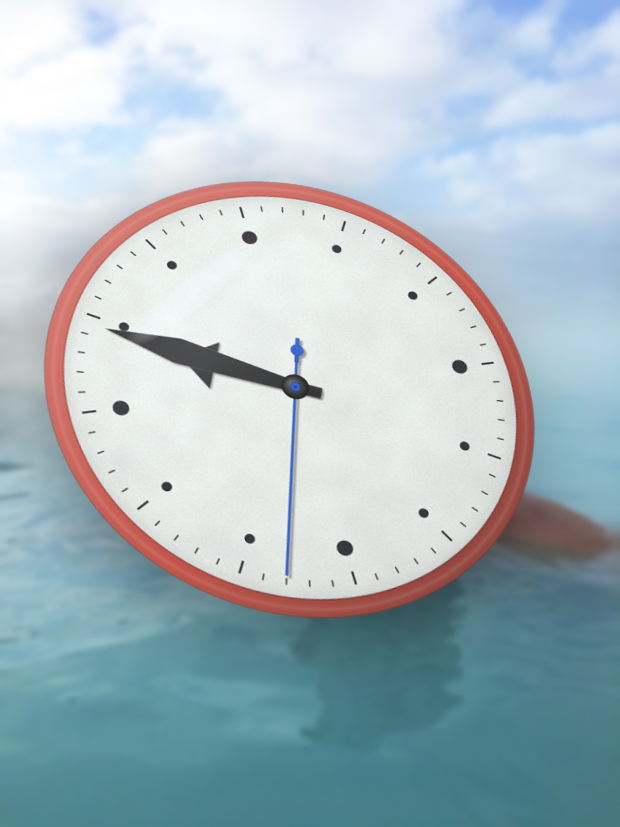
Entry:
h=9 m=49 s=33
